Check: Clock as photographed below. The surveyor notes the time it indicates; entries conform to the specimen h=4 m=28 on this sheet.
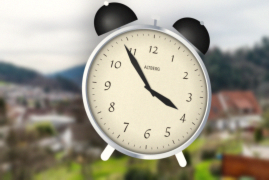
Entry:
h=3 m=54
